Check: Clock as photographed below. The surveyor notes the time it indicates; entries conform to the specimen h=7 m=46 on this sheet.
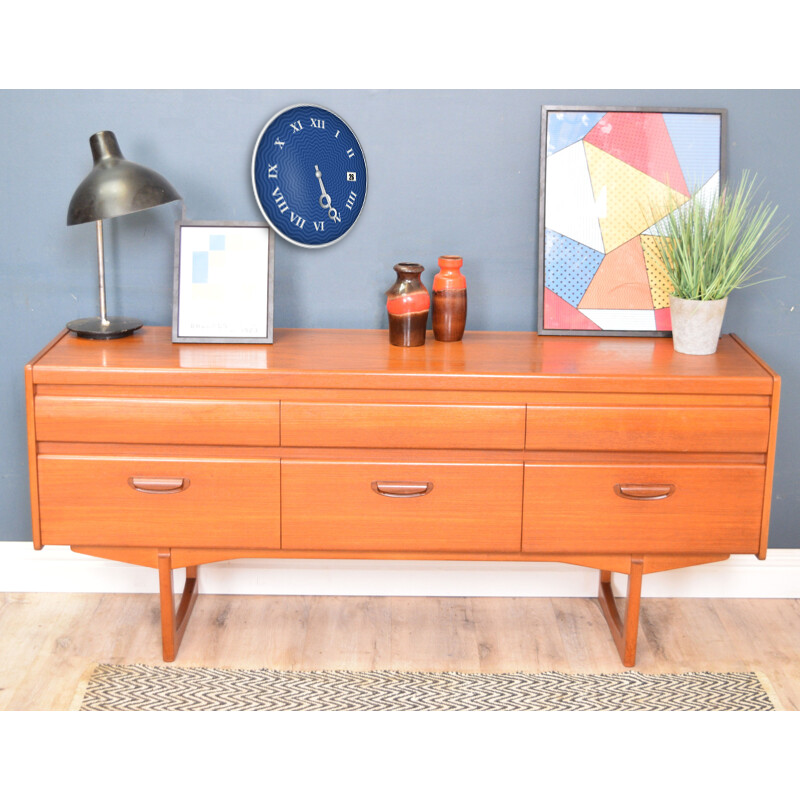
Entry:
h=5 m=26
